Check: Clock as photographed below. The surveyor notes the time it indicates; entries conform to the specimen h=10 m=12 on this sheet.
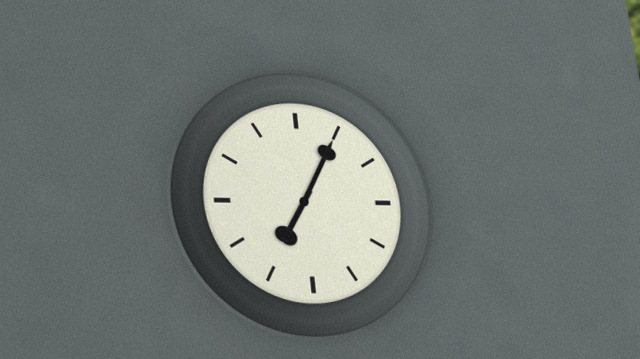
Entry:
h=7 m=5
